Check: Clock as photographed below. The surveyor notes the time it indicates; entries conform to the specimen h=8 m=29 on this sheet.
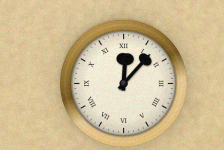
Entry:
h=12 m=7
